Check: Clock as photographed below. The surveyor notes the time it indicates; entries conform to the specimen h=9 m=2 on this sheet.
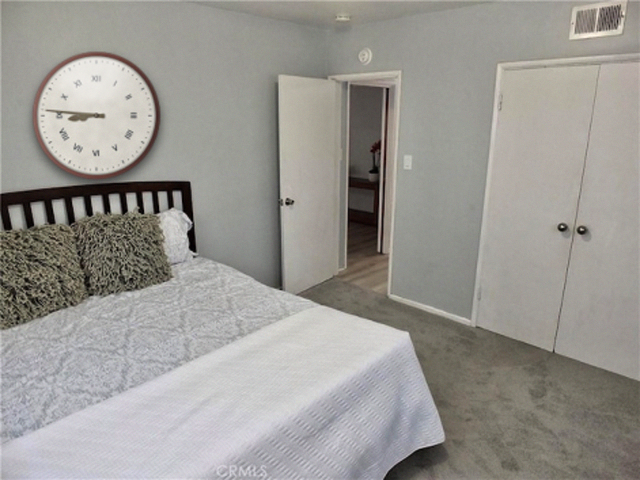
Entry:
h=8 m=46
